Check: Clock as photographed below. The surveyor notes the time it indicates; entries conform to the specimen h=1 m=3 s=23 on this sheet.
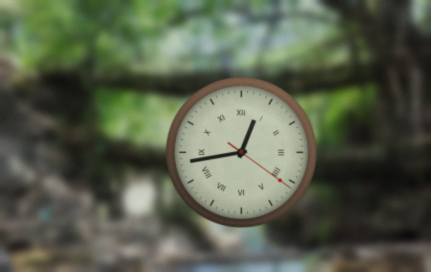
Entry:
h=12 m=43 s=21
